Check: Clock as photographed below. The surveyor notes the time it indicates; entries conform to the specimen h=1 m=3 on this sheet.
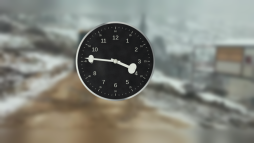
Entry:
h=3 m=46
